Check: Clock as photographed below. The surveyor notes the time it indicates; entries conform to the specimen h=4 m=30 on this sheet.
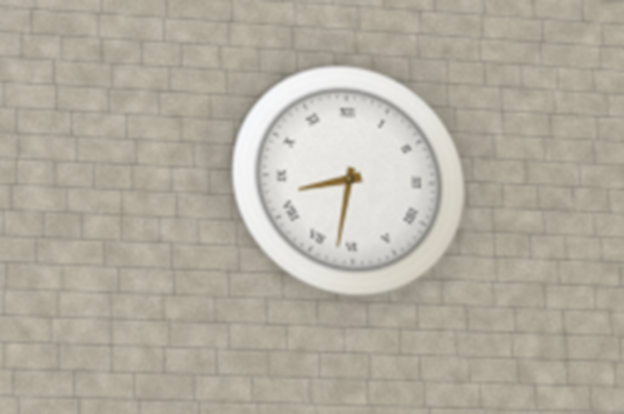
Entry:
h=8 m=32
